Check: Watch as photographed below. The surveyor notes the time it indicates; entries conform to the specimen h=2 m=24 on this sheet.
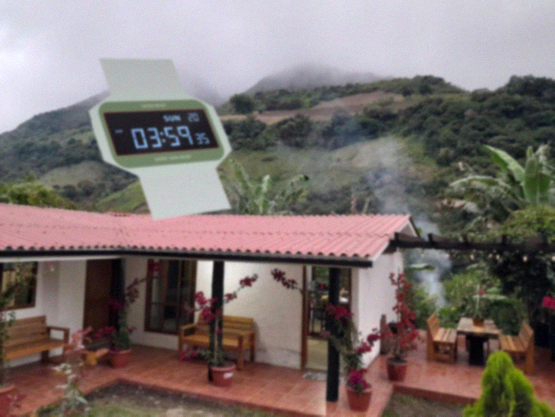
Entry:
h=3 m=59
